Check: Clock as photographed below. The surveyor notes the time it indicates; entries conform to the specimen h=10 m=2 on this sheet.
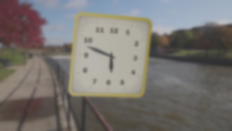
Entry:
h=5 m=48
